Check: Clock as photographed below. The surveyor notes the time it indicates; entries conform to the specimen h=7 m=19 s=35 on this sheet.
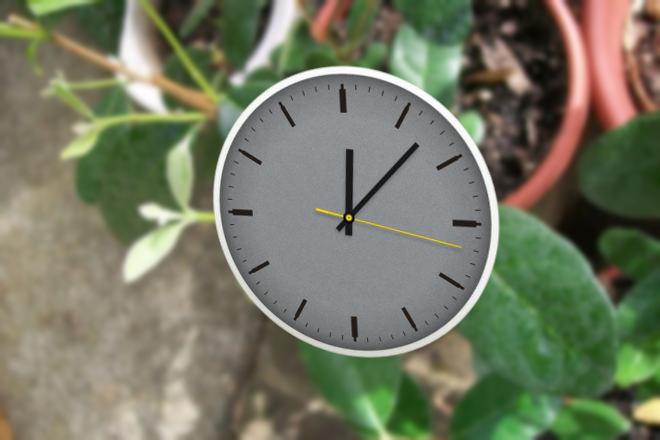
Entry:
h=12 m=7 s=17
